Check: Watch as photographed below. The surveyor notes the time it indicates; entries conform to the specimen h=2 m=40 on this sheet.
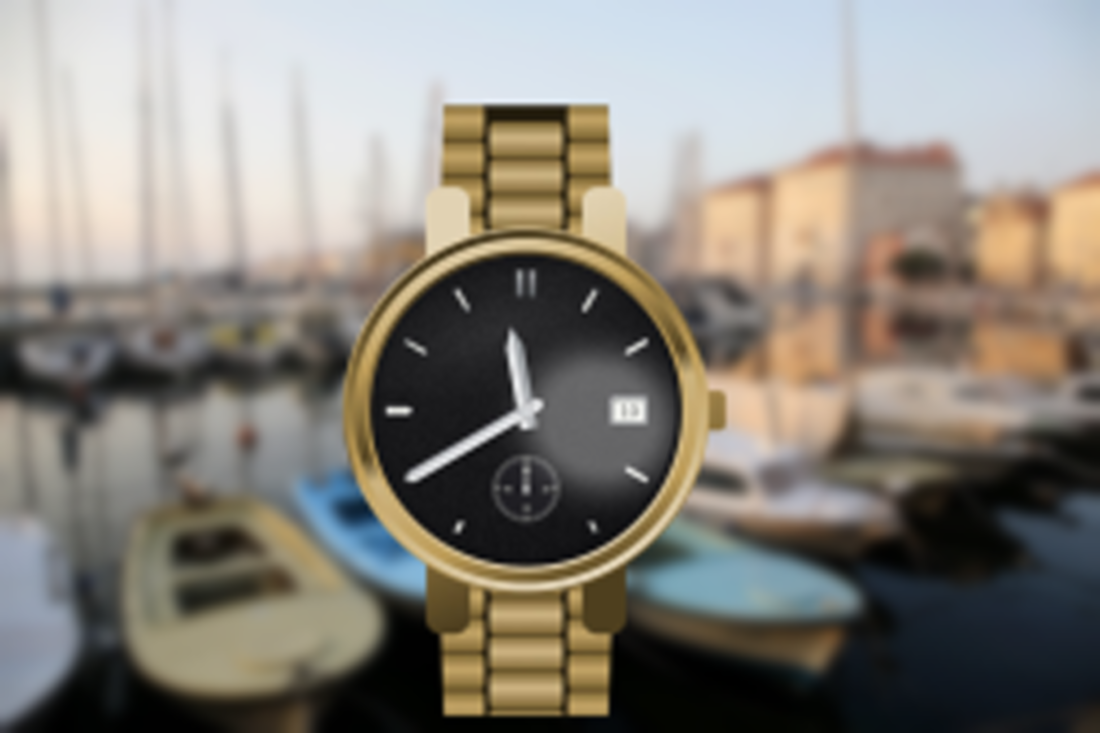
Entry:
h=11 m=40
